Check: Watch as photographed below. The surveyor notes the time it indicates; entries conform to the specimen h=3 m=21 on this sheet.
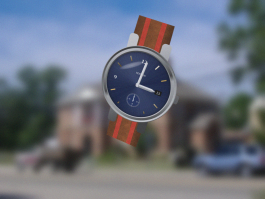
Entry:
h=3 m=1
